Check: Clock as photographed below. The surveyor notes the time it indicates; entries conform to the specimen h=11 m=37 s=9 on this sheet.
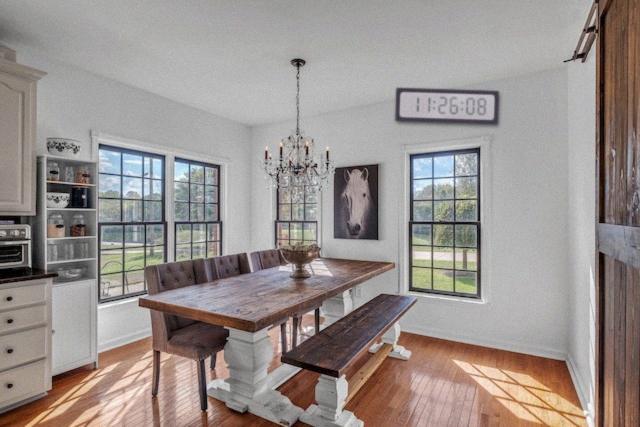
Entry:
h=11 m=26 s=8
